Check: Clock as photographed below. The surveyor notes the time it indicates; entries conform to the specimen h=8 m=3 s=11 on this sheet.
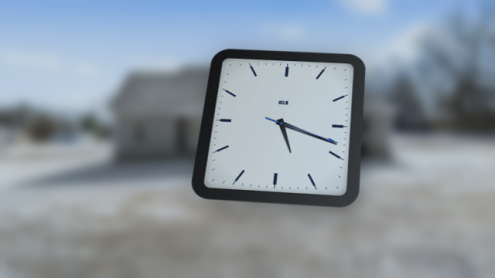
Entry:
h=5 m=18 s=18
